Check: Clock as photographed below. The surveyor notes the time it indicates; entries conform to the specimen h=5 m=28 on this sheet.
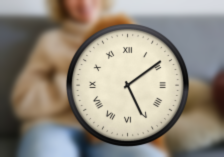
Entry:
h=5 m=9
